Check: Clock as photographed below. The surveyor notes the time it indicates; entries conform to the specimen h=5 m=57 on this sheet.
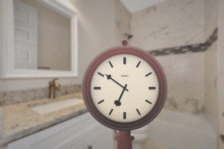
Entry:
h=6 m=51
